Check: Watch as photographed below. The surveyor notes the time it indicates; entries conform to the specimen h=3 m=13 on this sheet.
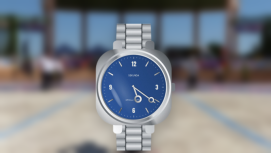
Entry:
h=5 m=21
